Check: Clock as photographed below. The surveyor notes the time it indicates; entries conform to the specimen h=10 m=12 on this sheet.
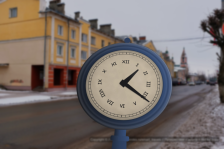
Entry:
h=1 m=21
